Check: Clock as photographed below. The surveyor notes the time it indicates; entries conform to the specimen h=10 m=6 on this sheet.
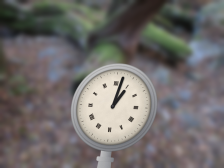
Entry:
h=1 m=2
